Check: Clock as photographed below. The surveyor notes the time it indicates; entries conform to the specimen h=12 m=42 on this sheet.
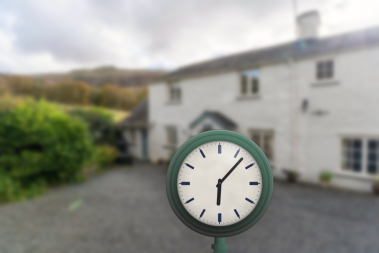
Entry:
h=6 m=7
